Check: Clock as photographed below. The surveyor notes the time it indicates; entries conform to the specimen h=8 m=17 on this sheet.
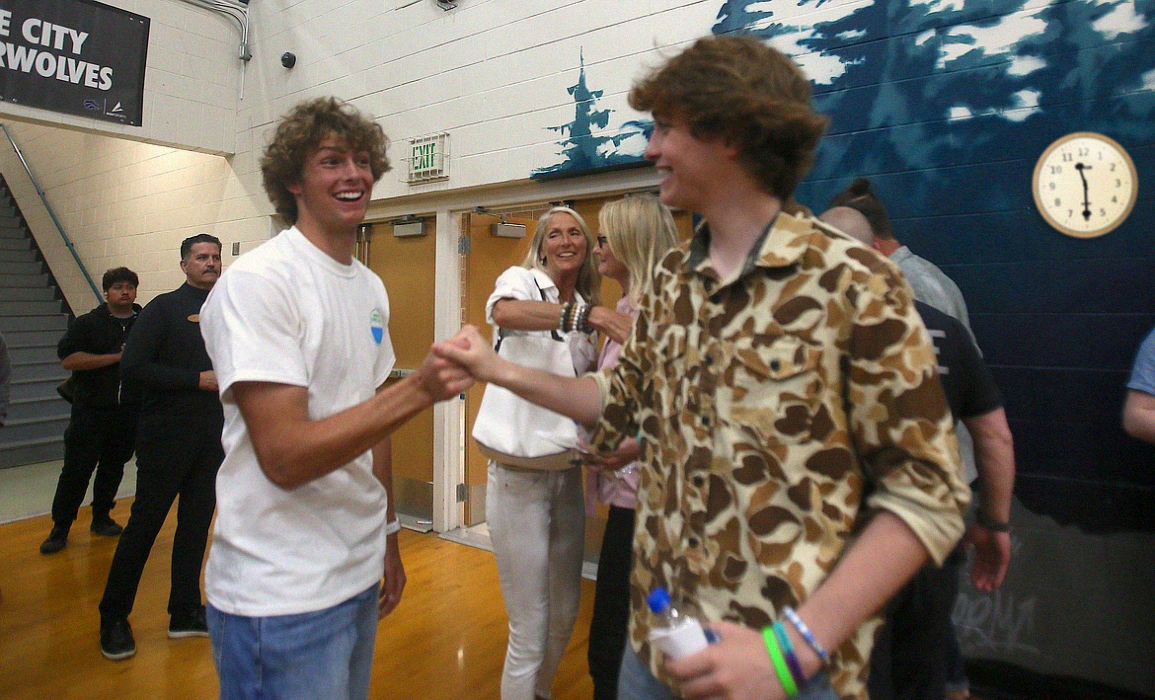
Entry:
h=11 m=30
